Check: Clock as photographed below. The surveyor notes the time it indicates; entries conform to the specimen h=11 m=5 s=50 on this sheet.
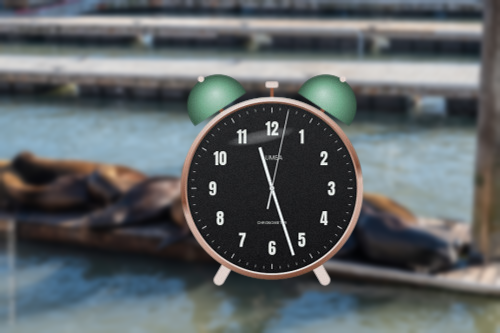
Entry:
h=11 m=27 s=2
